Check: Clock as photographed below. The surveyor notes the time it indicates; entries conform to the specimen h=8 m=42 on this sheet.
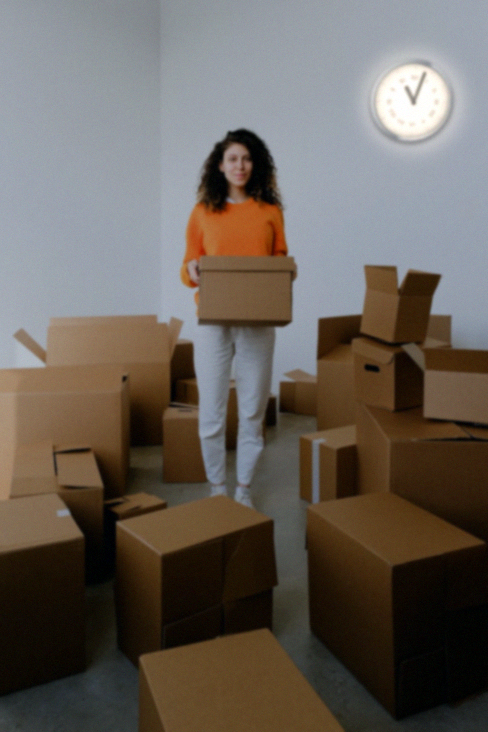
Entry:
h=11 m=3
